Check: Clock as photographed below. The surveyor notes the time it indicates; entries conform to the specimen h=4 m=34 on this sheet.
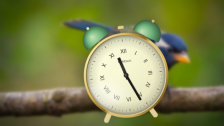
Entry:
h=11 m=26
